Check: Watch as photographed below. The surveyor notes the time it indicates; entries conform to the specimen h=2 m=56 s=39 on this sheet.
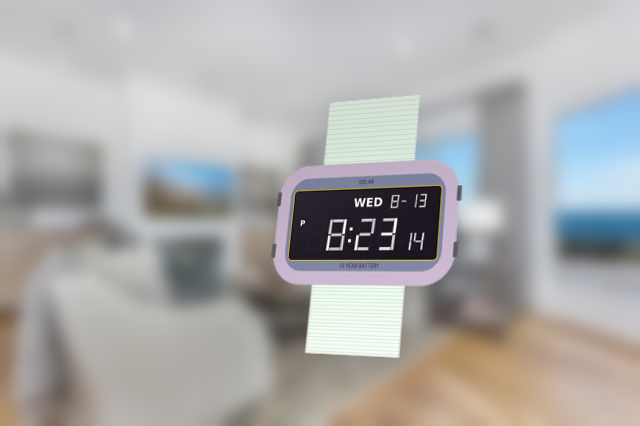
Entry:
h=8 m=23 s=14
